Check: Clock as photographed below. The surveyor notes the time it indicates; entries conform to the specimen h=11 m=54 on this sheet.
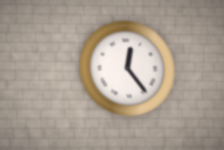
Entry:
h=12 m=24
